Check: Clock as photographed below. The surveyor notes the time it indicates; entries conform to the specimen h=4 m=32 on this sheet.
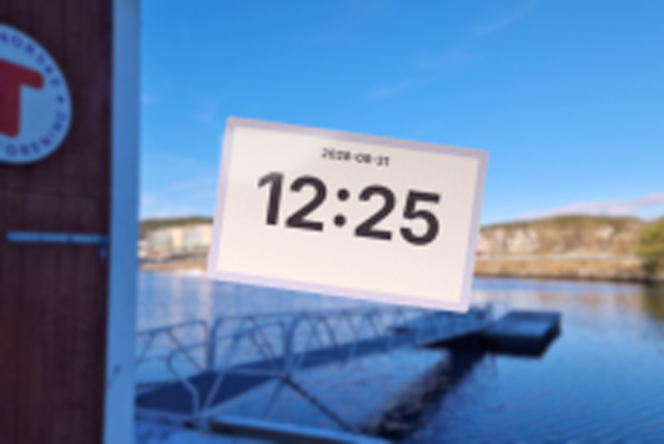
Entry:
h=12 m=25
